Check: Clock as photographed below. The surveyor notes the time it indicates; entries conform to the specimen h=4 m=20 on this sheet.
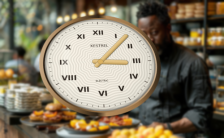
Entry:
h=3 m=7
